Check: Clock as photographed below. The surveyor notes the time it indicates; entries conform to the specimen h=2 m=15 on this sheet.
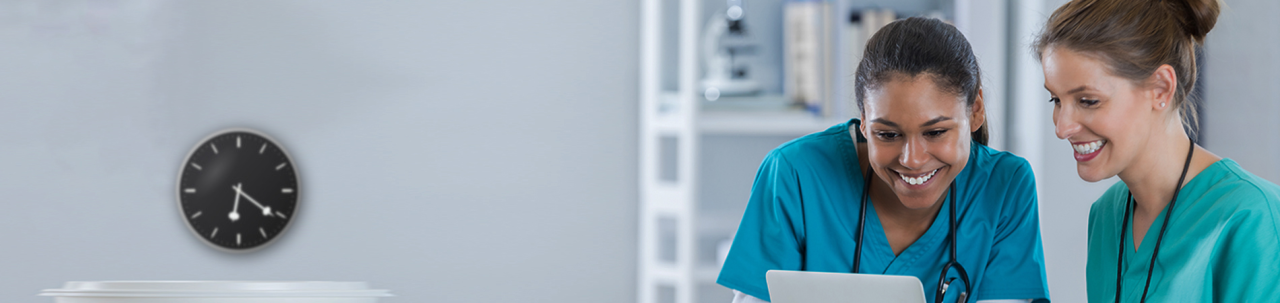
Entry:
h=6 m=21
